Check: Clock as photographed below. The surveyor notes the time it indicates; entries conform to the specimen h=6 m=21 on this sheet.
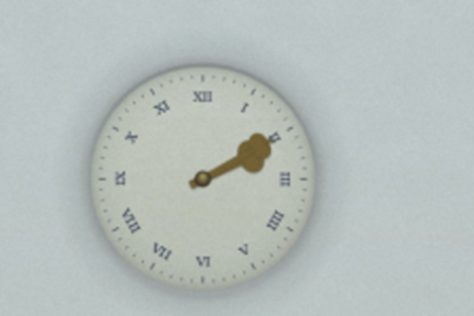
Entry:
h=2 m=10
